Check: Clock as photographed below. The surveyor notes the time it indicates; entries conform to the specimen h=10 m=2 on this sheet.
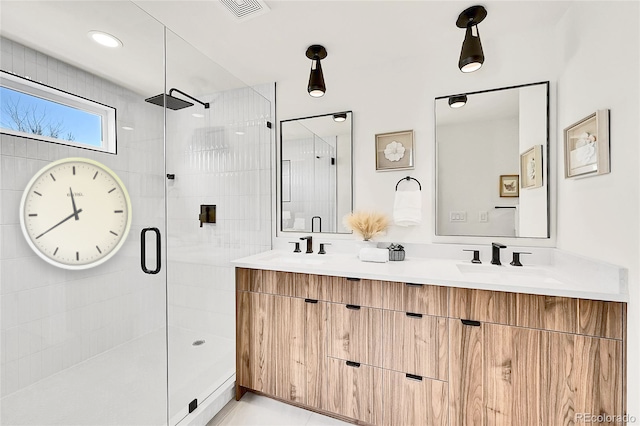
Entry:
h=11 m=40
